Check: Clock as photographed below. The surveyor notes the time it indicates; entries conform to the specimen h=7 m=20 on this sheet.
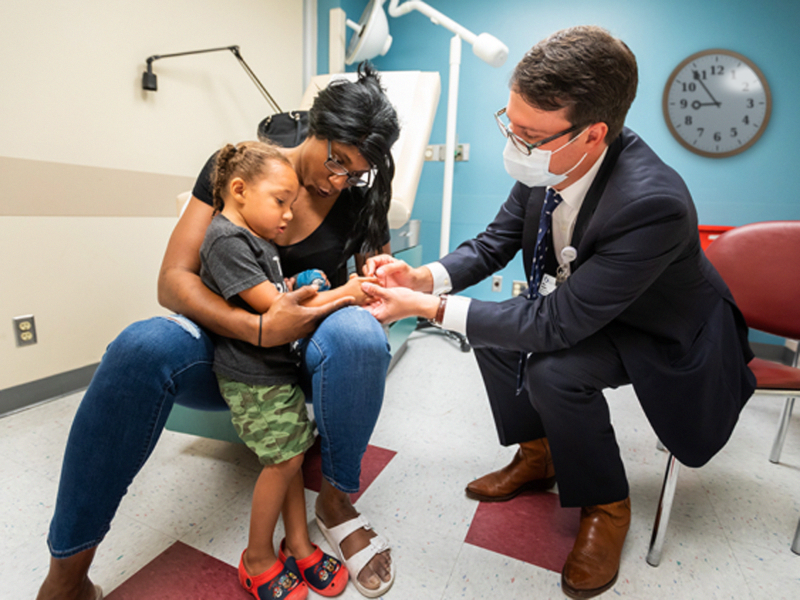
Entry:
h=8 m=54
